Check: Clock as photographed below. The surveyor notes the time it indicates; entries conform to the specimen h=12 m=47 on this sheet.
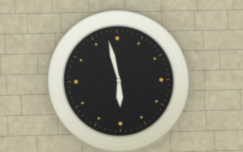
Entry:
h=5 m=58
